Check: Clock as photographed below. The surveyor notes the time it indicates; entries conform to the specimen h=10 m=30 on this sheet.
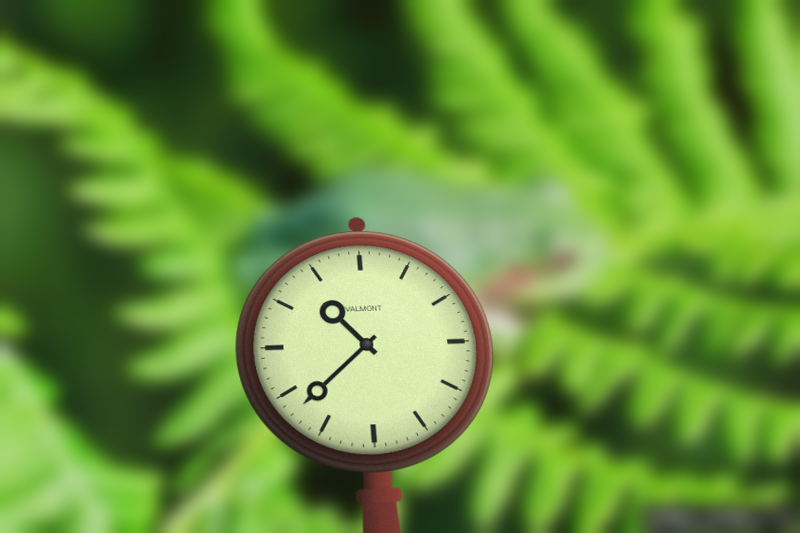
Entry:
h=10 m=38
